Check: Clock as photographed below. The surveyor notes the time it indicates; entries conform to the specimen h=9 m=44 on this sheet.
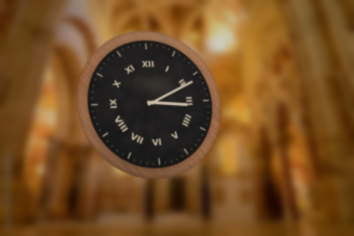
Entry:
h=3 m=11
